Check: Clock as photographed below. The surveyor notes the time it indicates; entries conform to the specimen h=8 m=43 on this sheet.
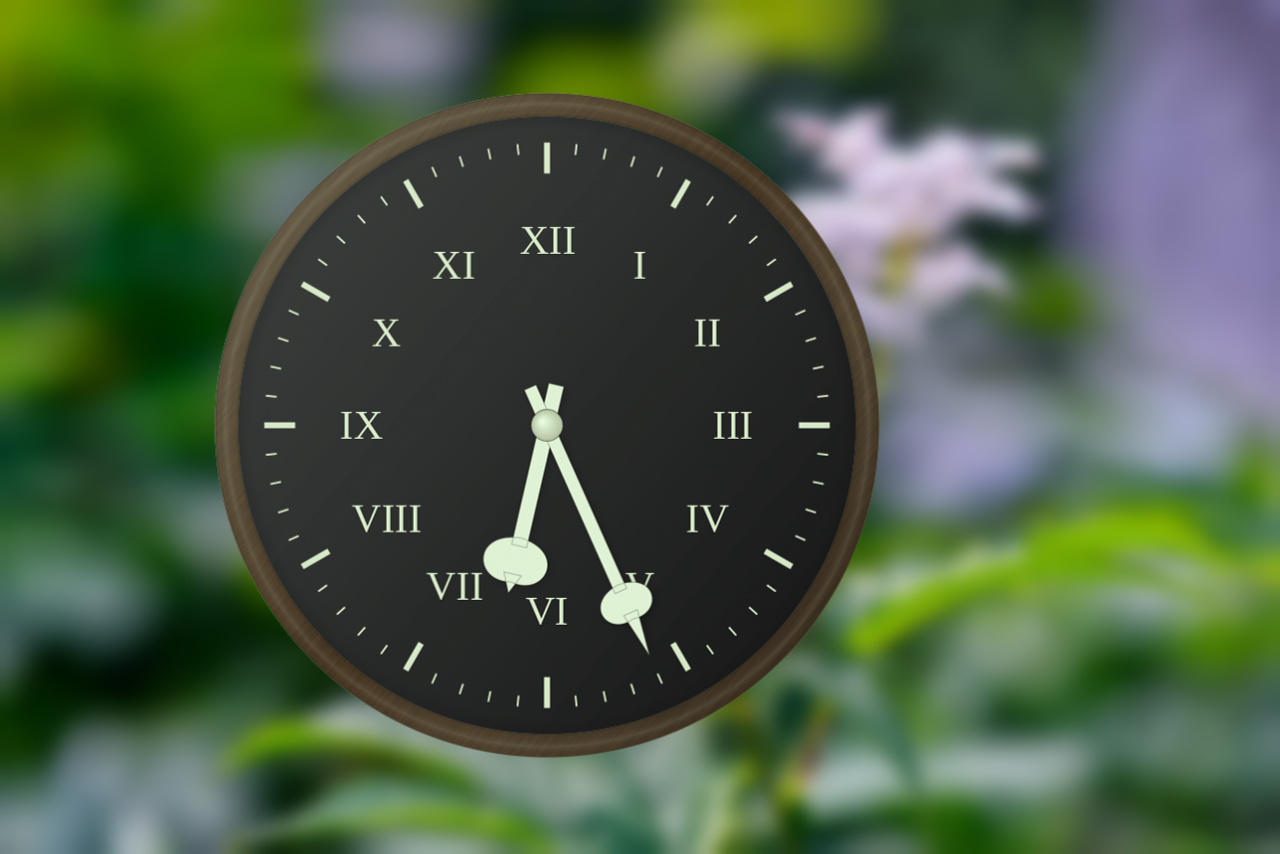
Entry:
h=6 m=26
